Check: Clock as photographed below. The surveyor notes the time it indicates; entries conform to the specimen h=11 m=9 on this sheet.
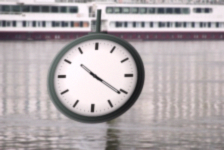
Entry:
h=10 m=21
